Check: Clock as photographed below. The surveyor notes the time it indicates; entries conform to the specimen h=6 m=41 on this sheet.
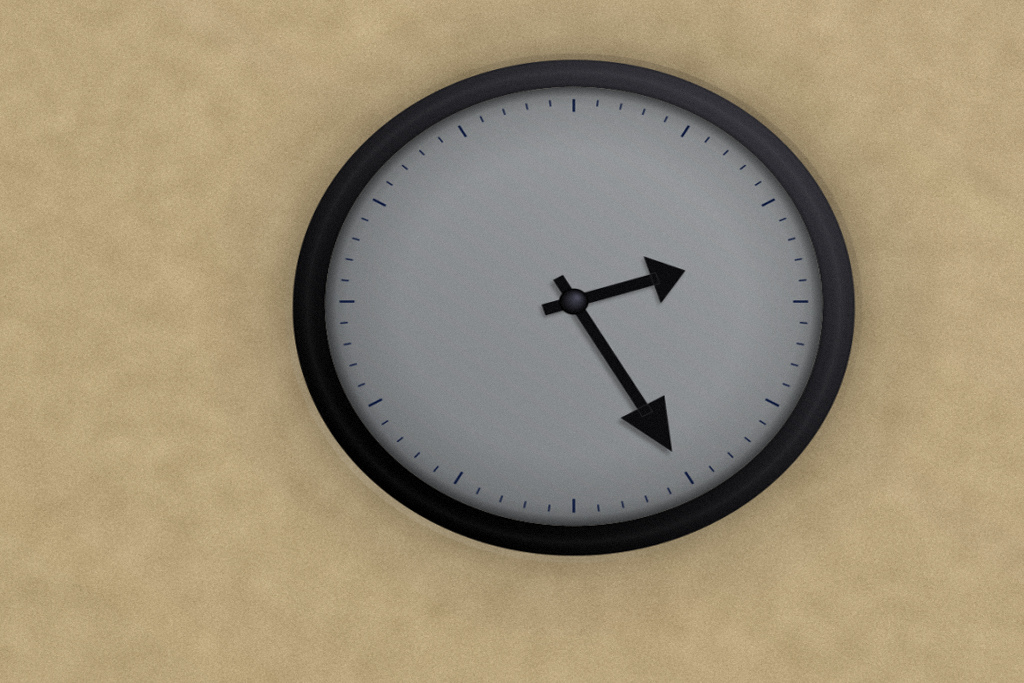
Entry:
h=2 m=25
